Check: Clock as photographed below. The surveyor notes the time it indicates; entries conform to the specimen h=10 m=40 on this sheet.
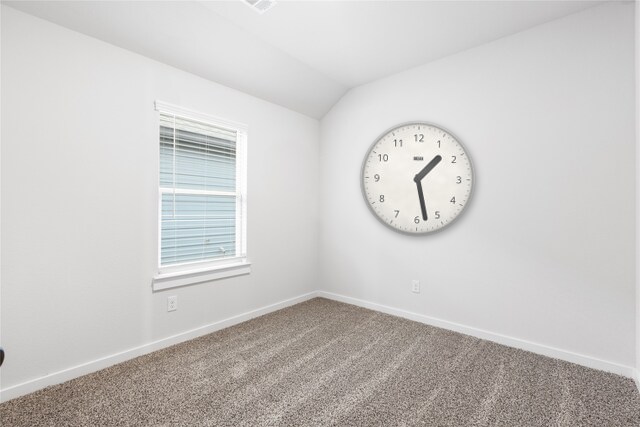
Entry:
h=1 m=28
